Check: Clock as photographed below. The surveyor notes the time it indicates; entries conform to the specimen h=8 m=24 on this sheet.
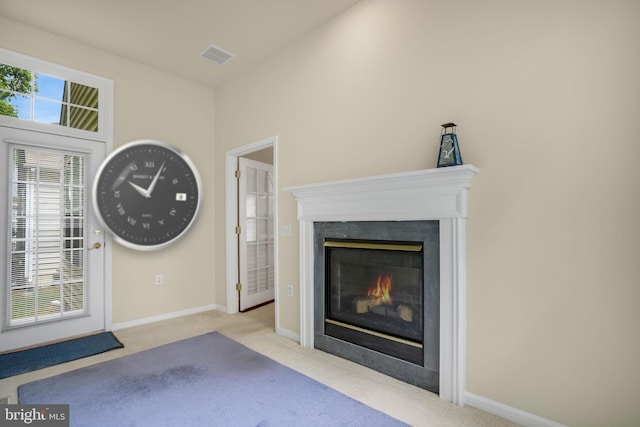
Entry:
h=10 m=4
